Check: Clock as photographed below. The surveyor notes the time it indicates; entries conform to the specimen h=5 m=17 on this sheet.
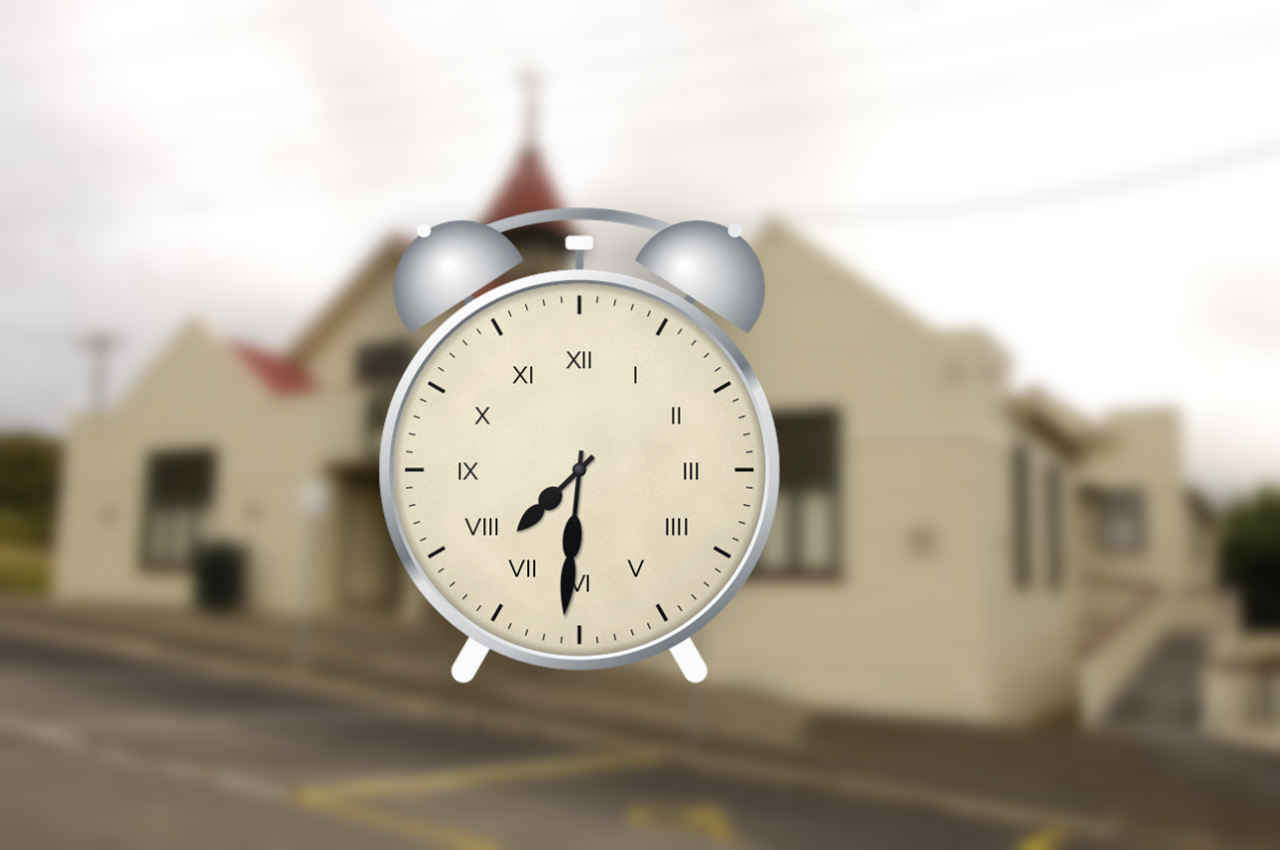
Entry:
h=7 m=31
